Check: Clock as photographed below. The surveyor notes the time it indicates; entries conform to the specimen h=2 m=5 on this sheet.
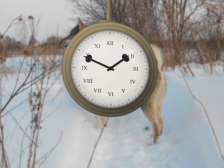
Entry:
h=1 m=49
